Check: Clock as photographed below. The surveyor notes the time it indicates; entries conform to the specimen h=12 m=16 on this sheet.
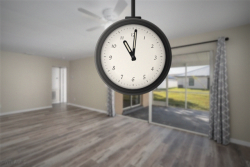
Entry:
h=11 m=1
